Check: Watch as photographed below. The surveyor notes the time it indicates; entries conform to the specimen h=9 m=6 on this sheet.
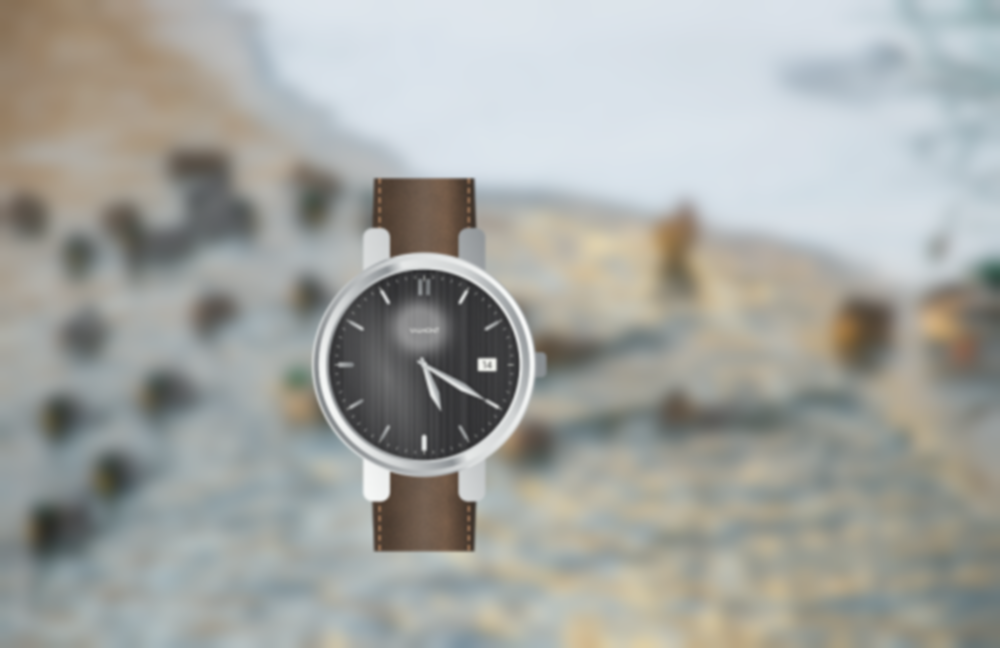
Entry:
h=5 m=20
